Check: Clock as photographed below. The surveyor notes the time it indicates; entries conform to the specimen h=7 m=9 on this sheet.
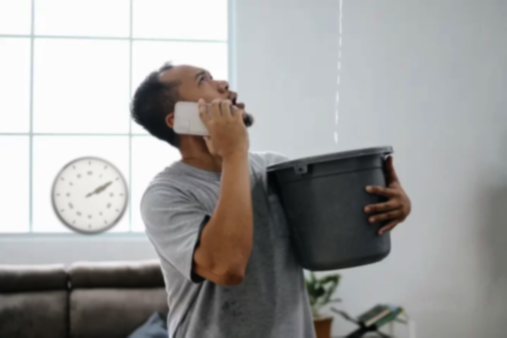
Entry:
h=2 m=10
